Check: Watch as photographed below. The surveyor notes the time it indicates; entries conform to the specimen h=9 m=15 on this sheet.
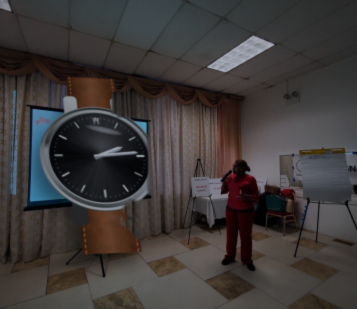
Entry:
h=2 m=14
